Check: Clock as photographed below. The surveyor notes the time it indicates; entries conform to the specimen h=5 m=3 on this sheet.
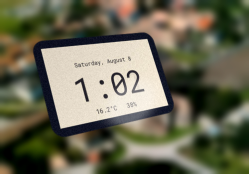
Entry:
h=1 m=2
